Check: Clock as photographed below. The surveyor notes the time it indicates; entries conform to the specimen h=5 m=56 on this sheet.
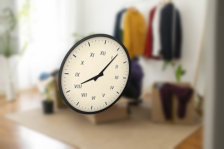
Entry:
h=8 m=6
